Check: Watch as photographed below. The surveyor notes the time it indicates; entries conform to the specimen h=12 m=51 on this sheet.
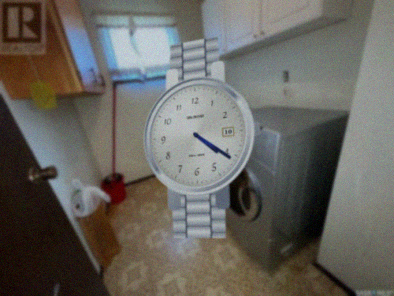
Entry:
h=4 m=21
